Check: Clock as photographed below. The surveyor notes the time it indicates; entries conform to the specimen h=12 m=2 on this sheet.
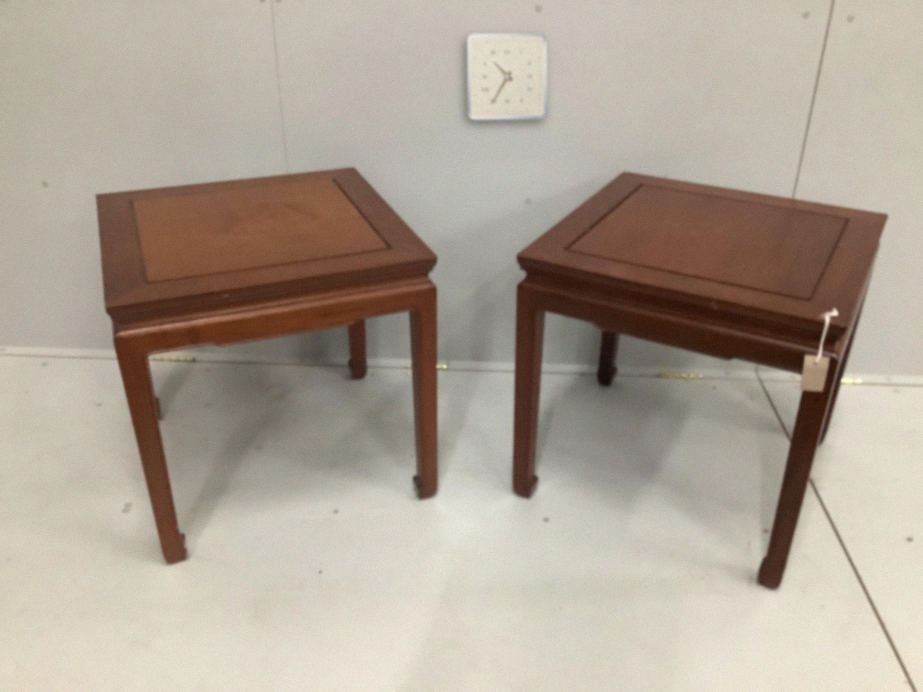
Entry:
h=10 m=35
